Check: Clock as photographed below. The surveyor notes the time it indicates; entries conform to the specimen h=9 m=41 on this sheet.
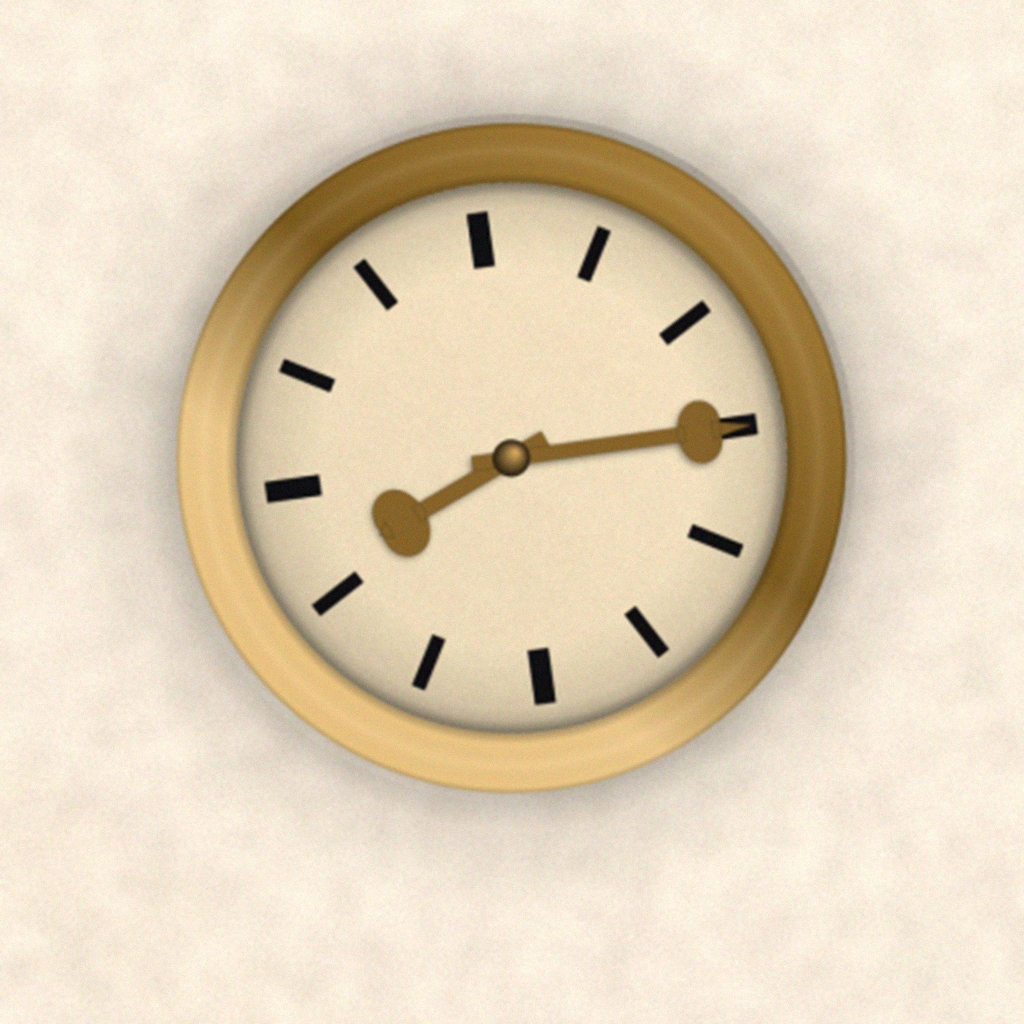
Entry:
h=8 m=15
